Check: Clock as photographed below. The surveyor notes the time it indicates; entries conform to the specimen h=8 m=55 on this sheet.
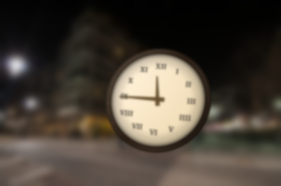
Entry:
h=11 m=45
